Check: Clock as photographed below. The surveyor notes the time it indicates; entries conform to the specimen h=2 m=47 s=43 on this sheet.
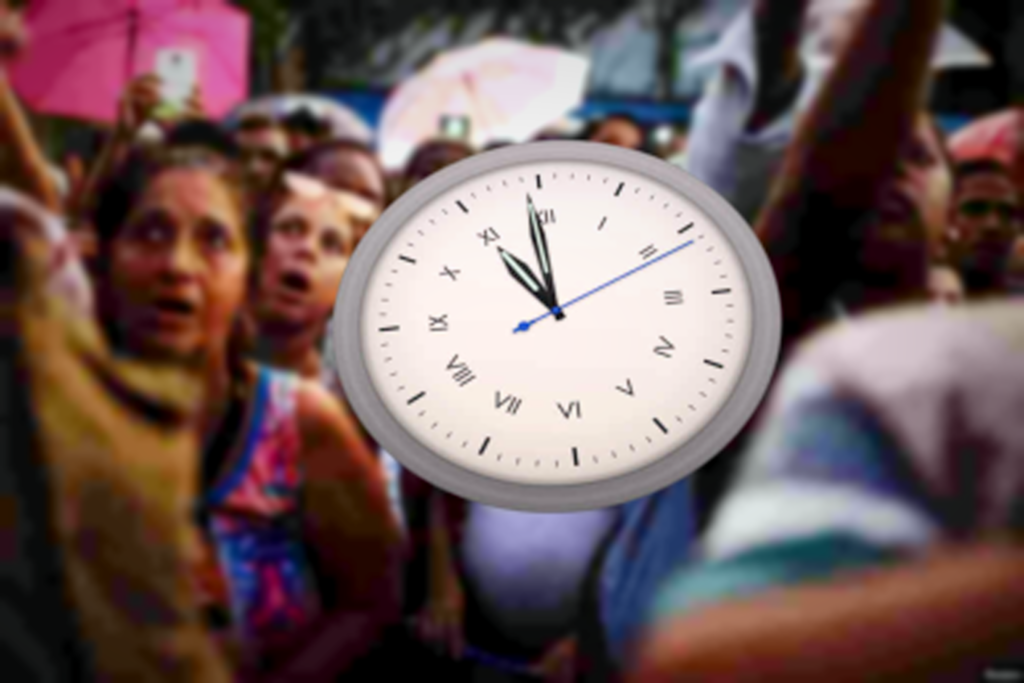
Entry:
h=10 m=59 s=11
